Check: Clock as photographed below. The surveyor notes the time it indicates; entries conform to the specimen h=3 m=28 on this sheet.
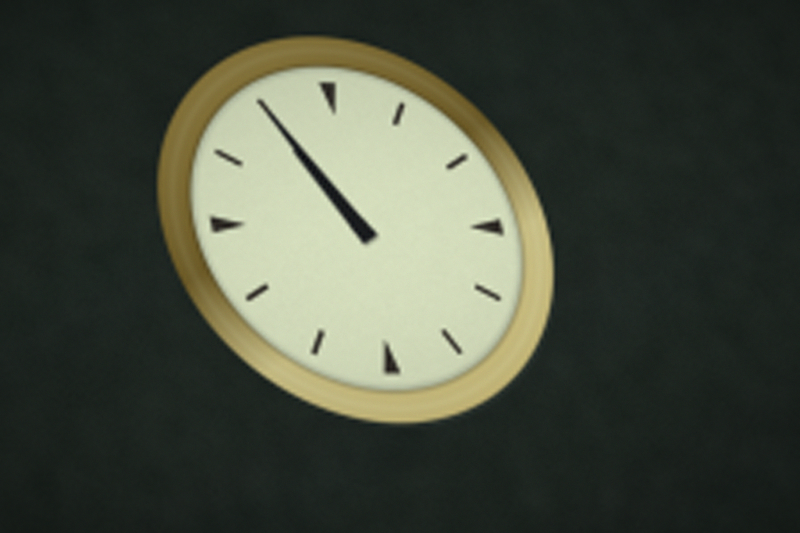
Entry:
h=10 m=55
